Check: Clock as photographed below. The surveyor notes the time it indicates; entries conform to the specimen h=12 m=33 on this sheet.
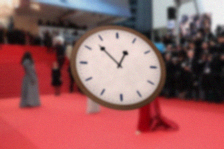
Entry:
h=12 m=53
